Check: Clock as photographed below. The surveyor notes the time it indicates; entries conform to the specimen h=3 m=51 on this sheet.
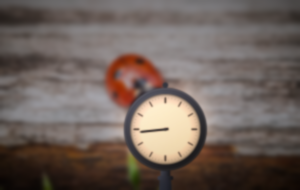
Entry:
h=8 m=44
